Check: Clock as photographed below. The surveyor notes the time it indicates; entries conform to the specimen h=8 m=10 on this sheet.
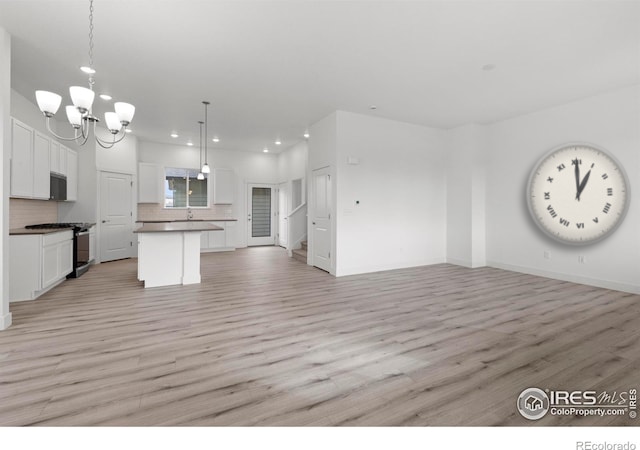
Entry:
h=1 m=0
